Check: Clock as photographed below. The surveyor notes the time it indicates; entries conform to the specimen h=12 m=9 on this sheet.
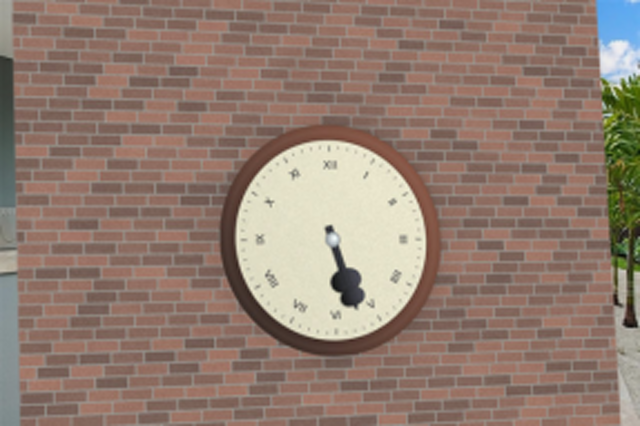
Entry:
h=5 m=27
